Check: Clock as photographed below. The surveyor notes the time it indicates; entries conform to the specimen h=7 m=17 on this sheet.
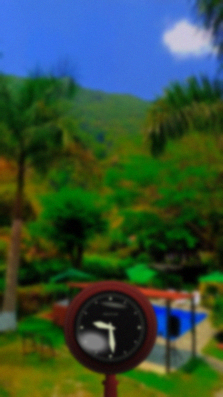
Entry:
h=9 m=29
